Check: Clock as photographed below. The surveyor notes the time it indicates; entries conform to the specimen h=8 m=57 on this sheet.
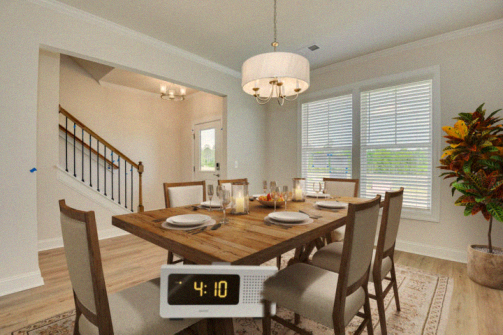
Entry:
h=4 m=10
